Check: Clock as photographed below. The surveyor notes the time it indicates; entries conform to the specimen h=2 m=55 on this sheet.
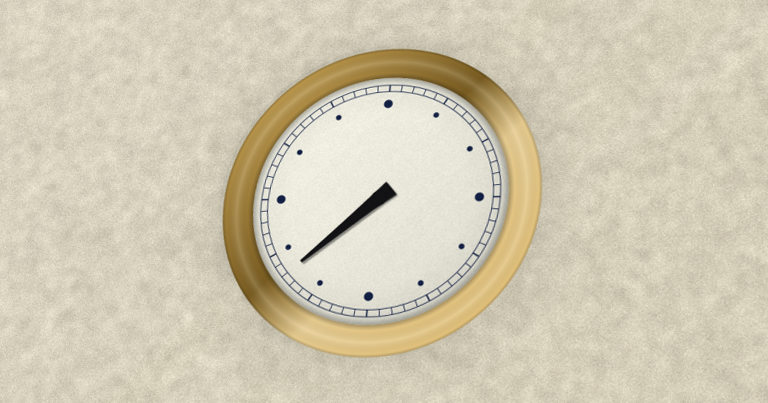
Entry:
h=7 m=38
